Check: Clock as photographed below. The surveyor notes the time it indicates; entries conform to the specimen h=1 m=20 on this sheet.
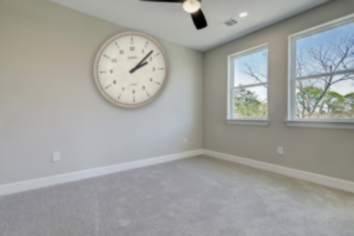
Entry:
h=2 m=8
